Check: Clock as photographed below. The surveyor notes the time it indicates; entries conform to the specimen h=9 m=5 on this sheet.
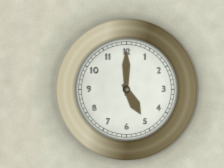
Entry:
h=5 m=0
